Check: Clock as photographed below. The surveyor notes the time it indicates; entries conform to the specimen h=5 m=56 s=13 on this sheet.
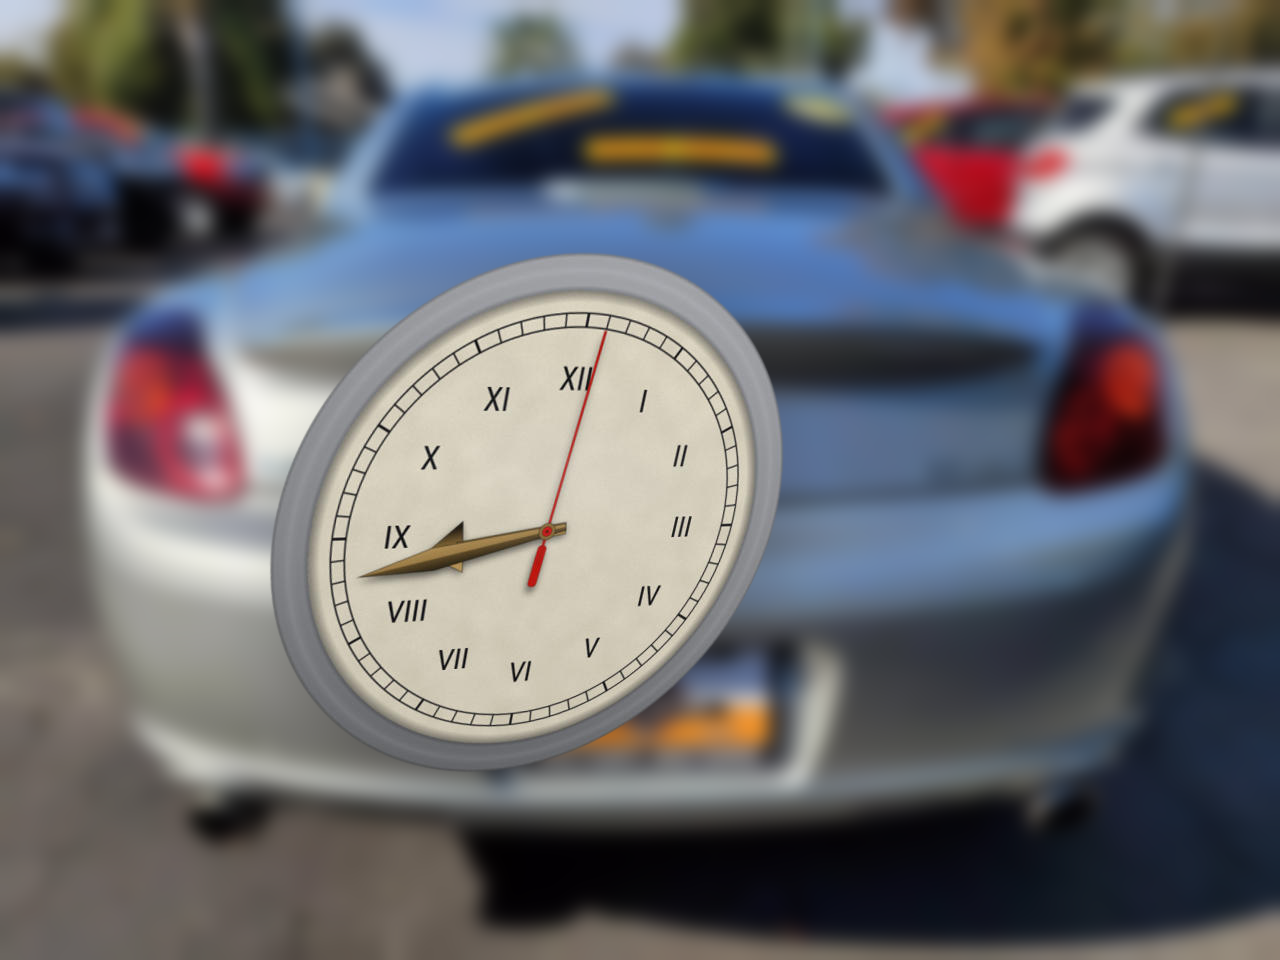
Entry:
h=8 m=43 s=1
